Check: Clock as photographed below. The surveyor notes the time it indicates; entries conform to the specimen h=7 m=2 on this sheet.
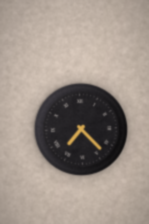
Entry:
h=7 m=23
